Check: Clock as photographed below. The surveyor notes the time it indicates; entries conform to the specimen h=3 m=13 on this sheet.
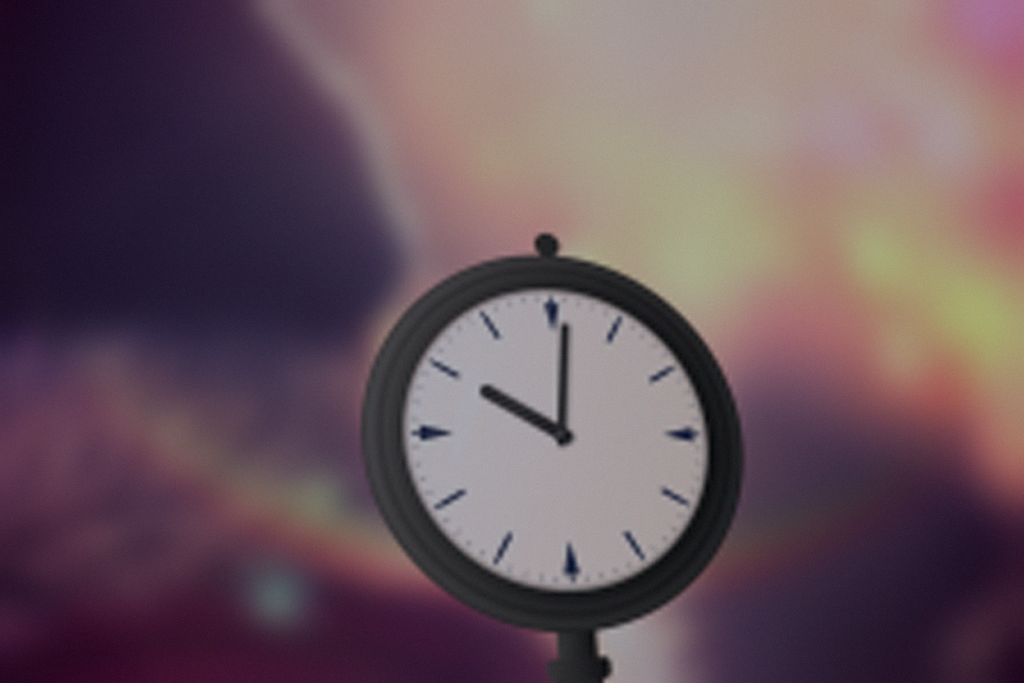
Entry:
h=10 m=1
